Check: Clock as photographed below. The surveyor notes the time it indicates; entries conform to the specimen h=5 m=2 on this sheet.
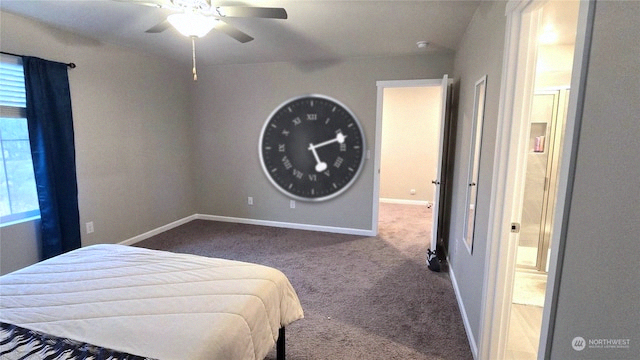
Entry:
h=5 m=12
